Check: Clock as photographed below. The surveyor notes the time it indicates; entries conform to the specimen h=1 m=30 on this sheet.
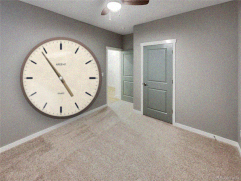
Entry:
h=4 m=54
